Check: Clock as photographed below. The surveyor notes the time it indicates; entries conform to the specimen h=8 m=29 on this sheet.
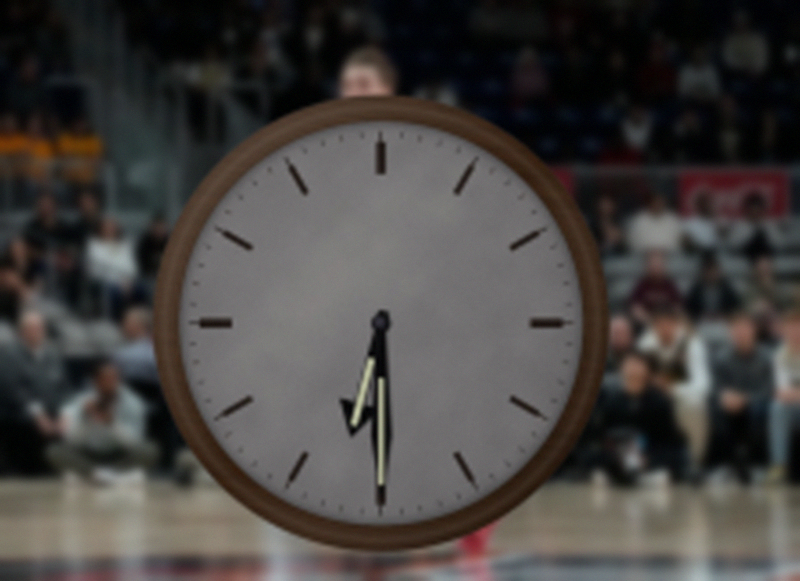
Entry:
h=6 m=30
